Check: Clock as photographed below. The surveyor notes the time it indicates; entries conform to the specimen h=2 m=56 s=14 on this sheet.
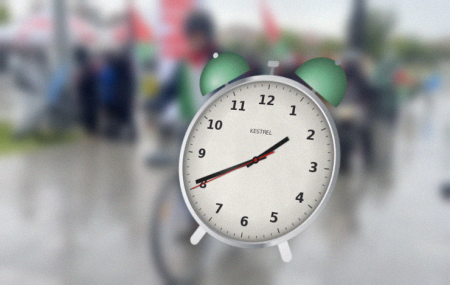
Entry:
h=1 m=40 s=40
